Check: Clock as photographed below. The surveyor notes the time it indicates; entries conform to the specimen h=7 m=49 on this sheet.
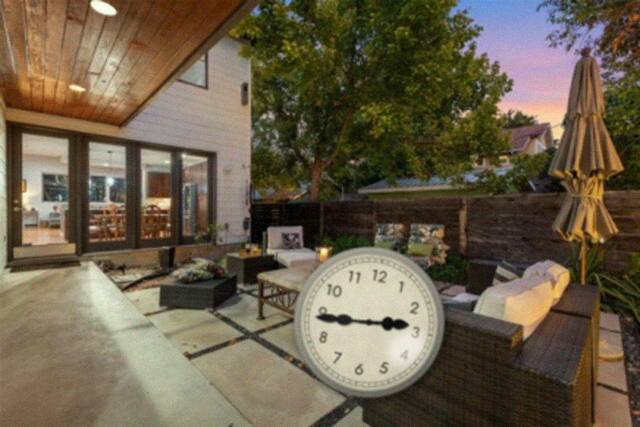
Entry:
h=2 m=44
